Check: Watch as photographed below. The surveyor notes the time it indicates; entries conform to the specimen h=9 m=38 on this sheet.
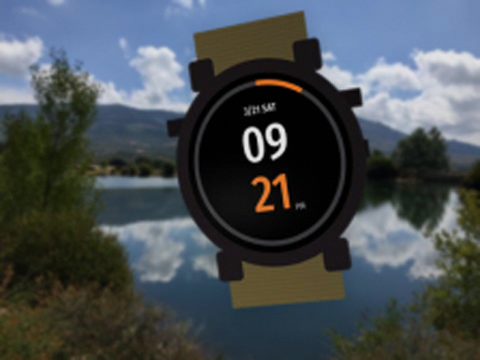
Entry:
h=9 m=21
